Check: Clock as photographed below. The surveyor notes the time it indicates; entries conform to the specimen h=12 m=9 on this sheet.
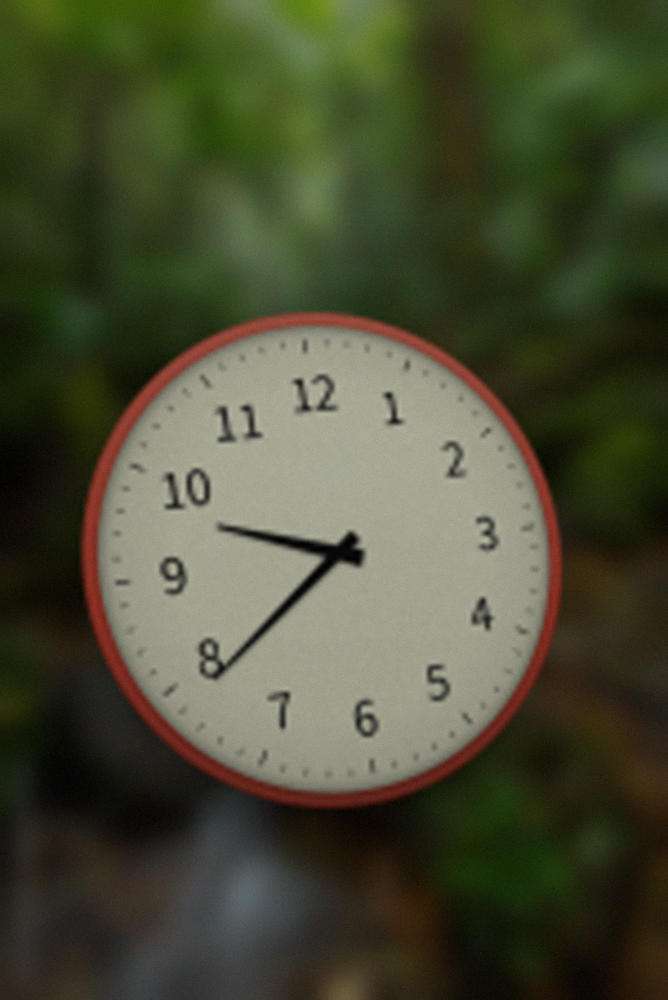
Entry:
h=9 m=39
